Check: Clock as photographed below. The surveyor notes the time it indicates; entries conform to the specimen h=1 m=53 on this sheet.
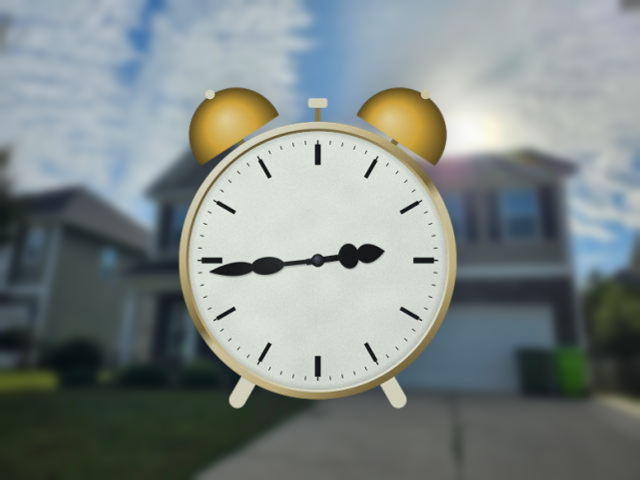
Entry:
h=2 m=44
